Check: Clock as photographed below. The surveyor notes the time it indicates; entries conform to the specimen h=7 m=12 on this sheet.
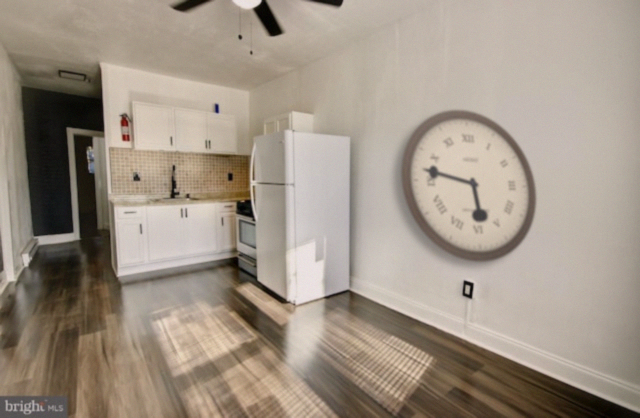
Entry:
h=5 m=47
